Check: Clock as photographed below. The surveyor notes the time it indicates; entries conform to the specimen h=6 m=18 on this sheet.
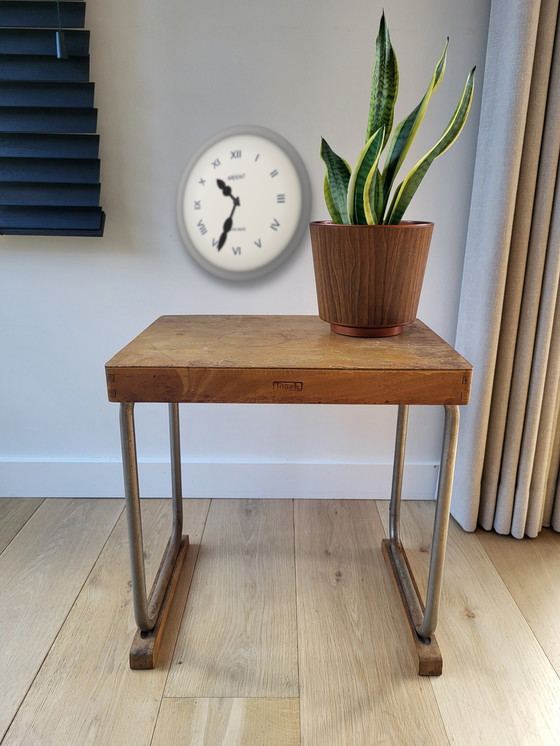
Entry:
h=10 m=34
